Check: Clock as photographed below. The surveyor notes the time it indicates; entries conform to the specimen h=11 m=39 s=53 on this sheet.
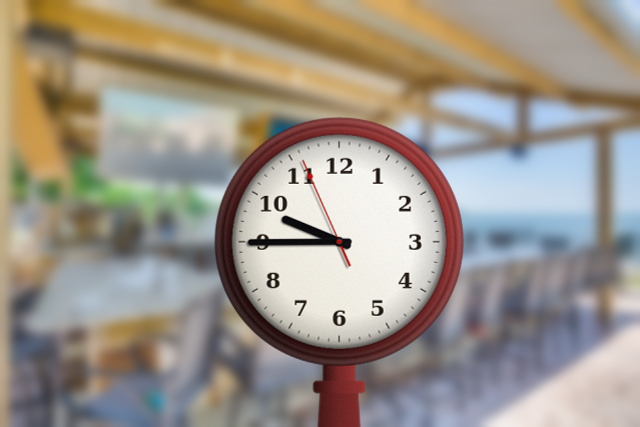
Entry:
h=9 m=44 s=56
